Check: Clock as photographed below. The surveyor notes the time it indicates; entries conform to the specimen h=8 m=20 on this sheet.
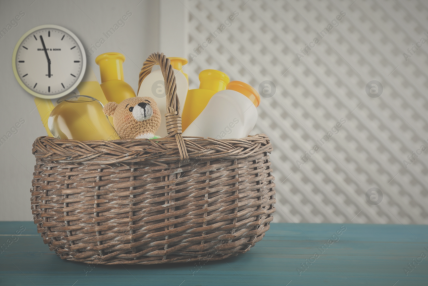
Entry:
h=5 m=57
